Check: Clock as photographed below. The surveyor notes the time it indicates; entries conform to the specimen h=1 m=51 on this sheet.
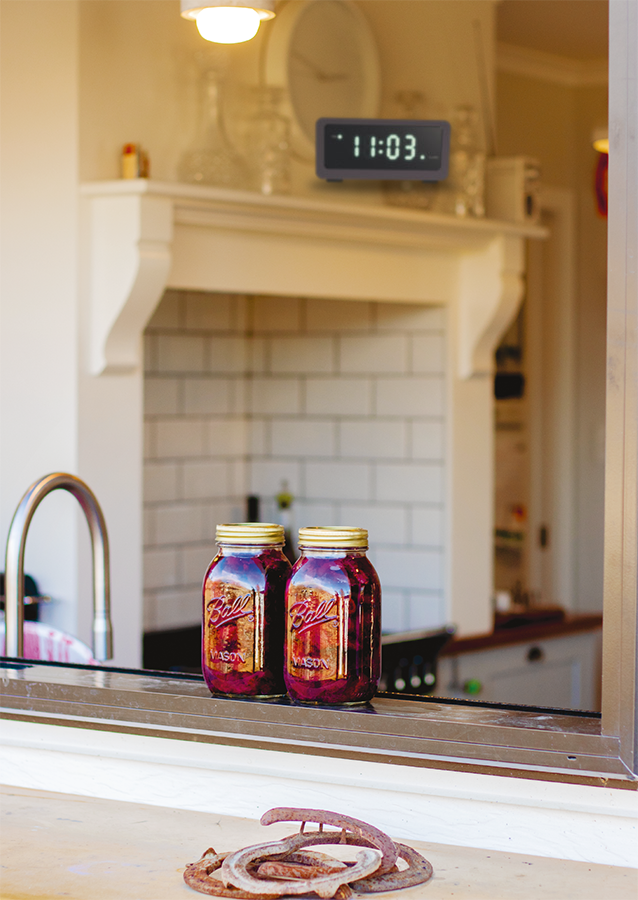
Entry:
h=11 m=3
